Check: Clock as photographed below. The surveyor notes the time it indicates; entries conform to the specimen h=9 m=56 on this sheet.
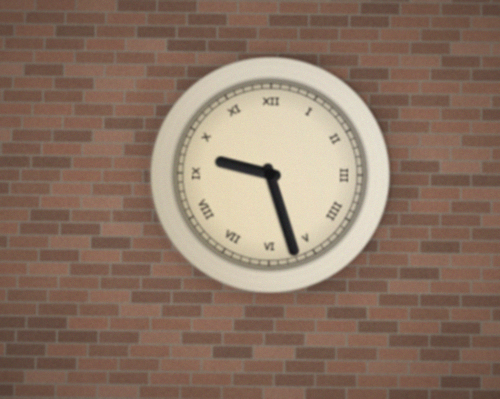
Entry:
h=9 m=27
